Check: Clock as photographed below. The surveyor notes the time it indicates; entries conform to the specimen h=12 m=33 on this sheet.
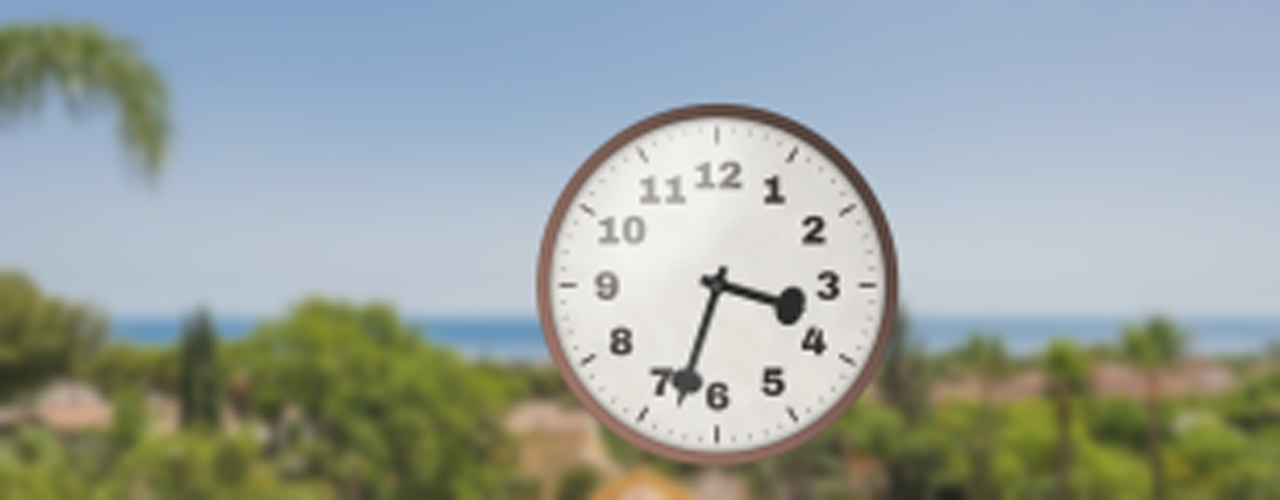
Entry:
h=3 m=33
